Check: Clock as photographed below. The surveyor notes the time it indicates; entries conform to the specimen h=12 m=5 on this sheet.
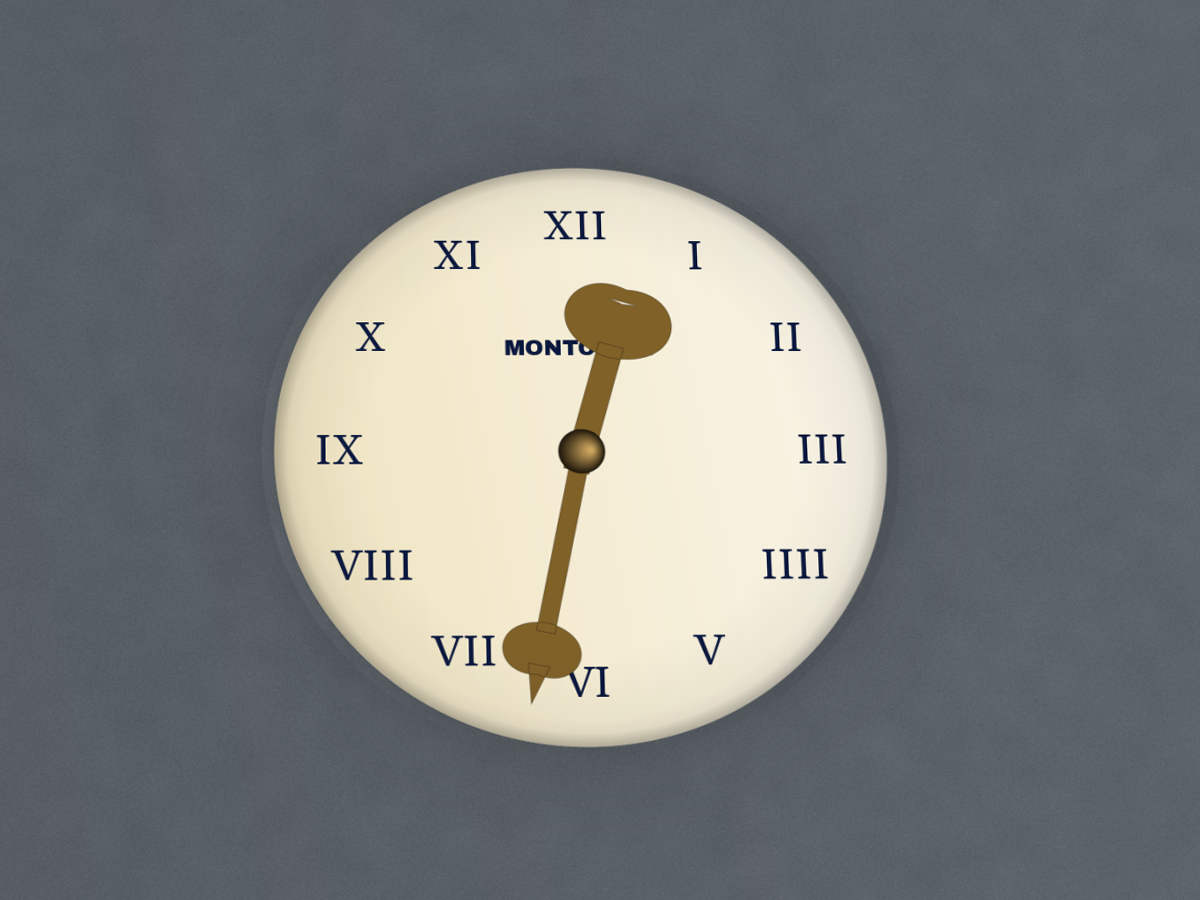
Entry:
h=12 m=32
